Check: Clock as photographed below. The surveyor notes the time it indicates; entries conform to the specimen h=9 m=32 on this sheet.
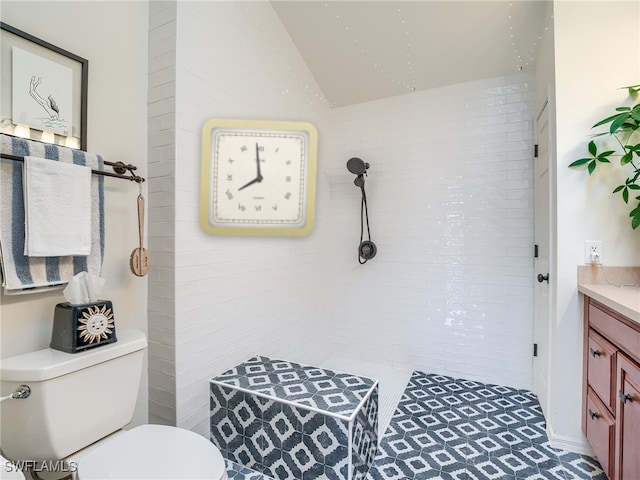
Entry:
h=7 m=59
